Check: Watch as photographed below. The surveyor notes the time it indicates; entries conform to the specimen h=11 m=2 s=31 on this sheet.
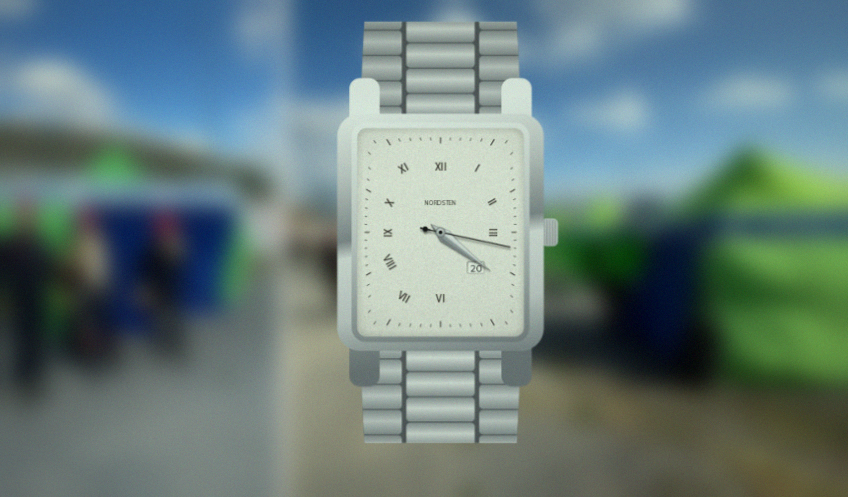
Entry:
h=4 m=21 s=17
